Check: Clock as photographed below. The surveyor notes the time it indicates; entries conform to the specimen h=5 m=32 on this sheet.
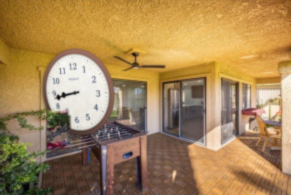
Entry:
h=8 m=43
